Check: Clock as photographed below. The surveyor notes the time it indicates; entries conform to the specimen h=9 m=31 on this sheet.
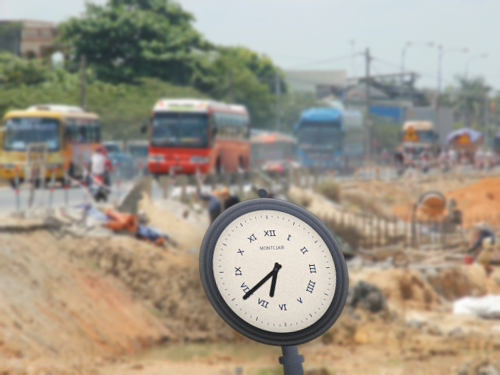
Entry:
h=6 m=39
